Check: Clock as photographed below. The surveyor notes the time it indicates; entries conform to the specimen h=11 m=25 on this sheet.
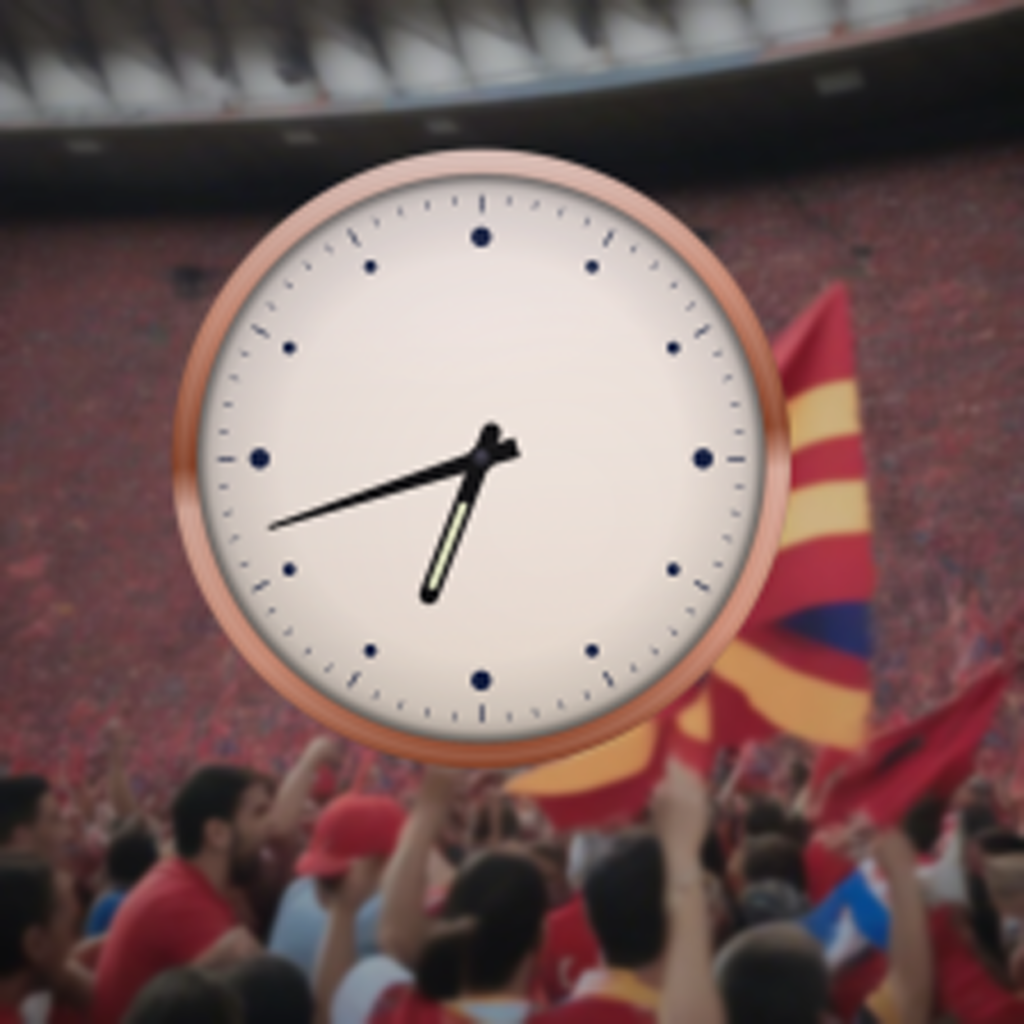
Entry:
h=6 m=42
